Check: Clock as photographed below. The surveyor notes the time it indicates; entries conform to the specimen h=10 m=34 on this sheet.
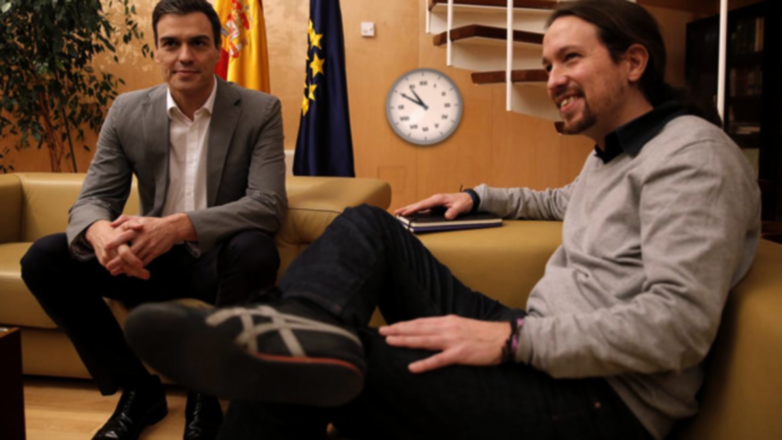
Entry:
h=10 m=50
